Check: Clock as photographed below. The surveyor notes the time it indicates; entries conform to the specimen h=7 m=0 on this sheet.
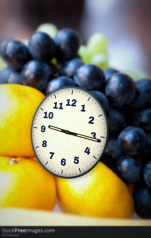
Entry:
h=9 m=16
